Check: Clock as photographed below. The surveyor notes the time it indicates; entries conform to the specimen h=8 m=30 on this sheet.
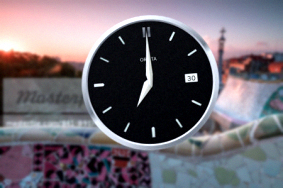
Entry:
h=7 m=0
